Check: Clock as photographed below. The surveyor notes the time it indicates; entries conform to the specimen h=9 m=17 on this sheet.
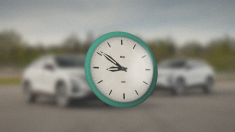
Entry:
h=8 m=51
